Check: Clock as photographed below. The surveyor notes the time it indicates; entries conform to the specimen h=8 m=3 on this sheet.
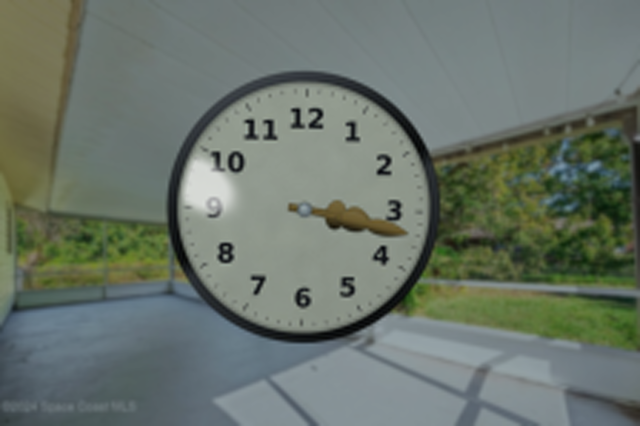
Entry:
h=3 m=17
